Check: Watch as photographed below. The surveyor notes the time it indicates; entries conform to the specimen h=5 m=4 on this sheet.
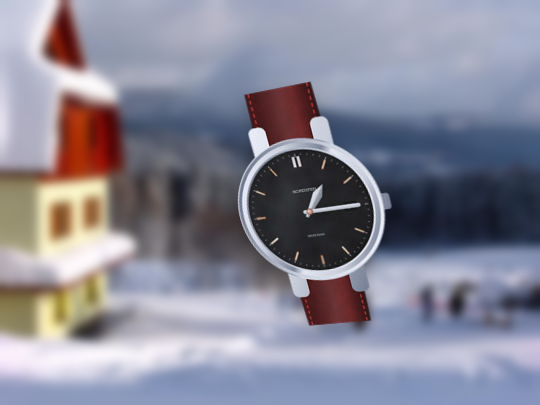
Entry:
h=1 m=15
